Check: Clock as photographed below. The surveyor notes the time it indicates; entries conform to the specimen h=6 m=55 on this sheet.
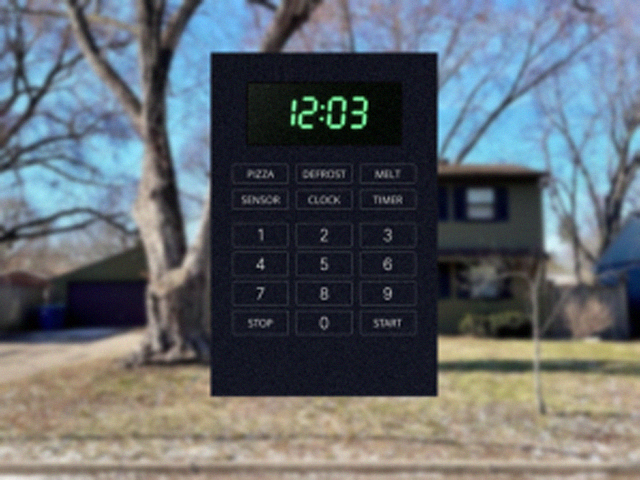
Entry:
h=12 m=3
